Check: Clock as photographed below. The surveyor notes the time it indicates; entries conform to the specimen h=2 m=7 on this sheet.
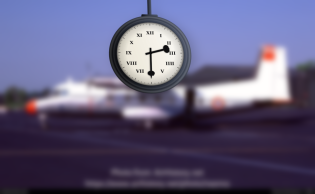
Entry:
h=2 m=30
